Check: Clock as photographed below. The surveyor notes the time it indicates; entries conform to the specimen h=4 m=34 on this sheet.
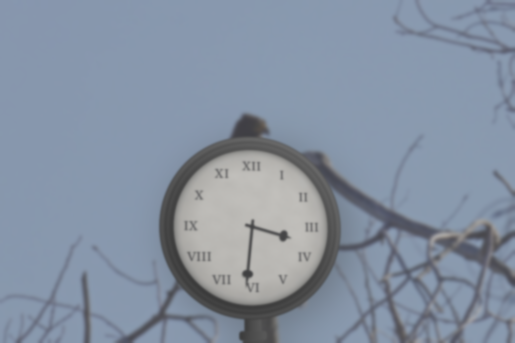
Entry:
h=3 m=31
